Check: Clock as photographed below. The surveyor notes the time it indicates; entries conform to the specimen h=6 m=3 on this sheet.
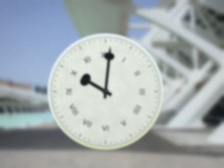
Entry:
h=10 m=1
